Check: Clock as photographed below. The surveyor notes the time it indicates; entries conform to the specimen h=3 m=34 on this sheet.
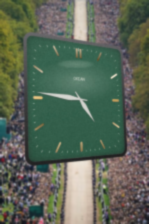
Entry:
h=4 m=46
